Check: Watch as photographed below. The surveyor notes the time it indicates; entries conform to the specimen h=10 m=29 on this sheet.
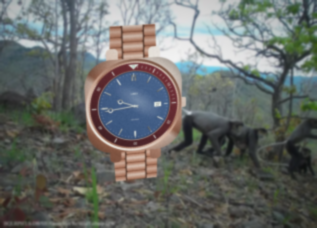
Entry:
h=9 m=44
